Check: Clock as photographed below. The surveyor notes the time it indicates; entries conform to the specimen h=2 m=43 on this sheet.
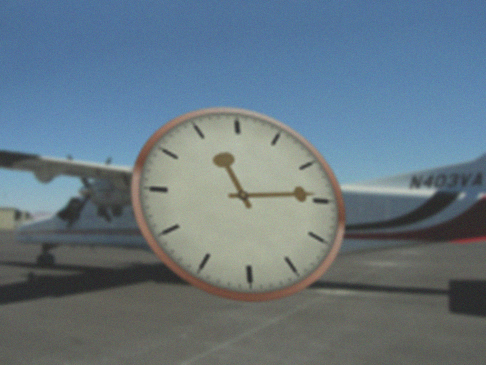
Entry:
h=11 m=14
